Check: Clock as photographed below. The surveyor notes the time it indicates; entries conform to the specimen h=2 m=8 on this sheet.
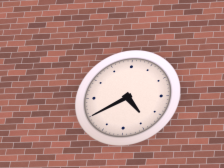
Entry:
h=4 m=40
